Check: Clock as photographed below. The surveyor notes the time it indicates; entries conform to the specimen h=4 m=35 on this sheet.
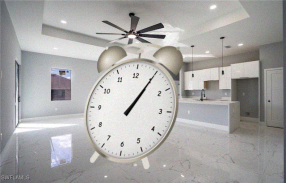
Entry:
h=1 m=5
